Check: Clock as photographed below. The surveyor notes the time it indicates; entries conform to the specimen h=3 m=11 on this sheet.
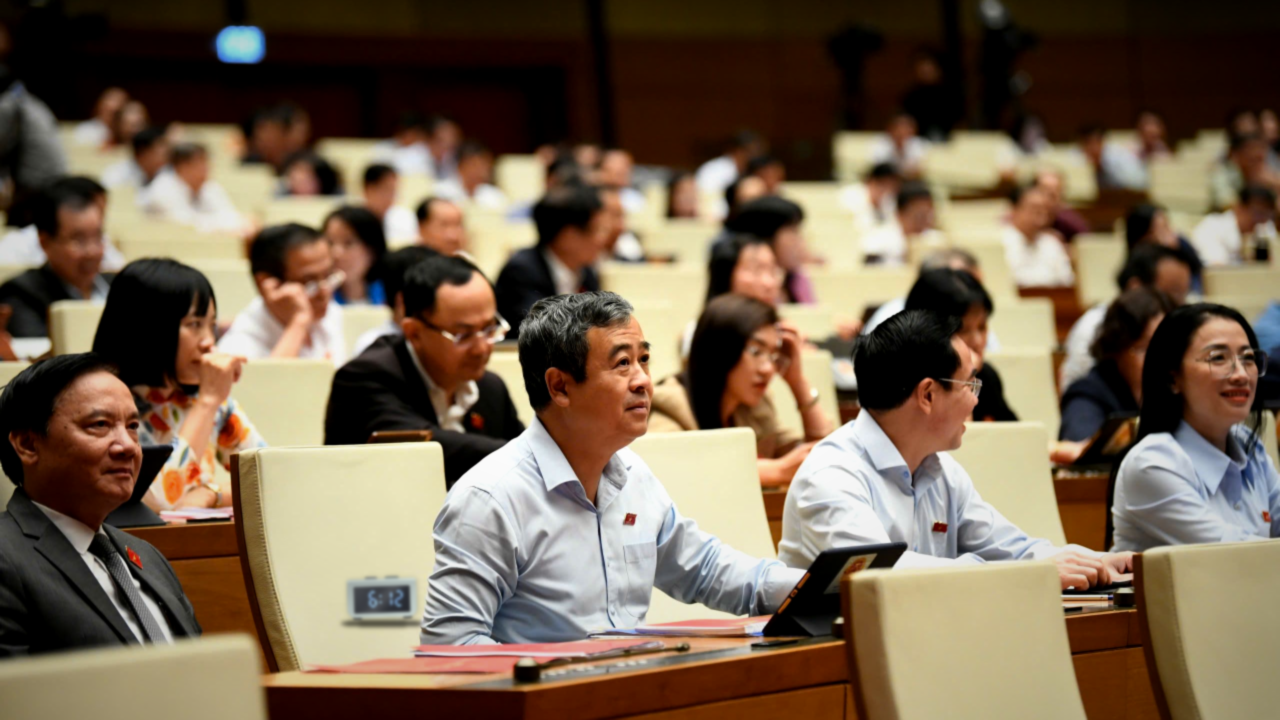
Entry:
h=6 m=12
